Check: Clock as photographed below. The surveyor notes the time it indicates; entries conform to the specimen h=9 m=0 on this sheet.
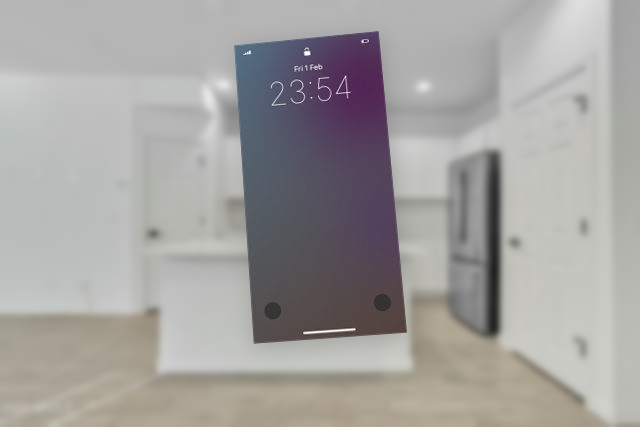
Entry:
h=23 m=54
